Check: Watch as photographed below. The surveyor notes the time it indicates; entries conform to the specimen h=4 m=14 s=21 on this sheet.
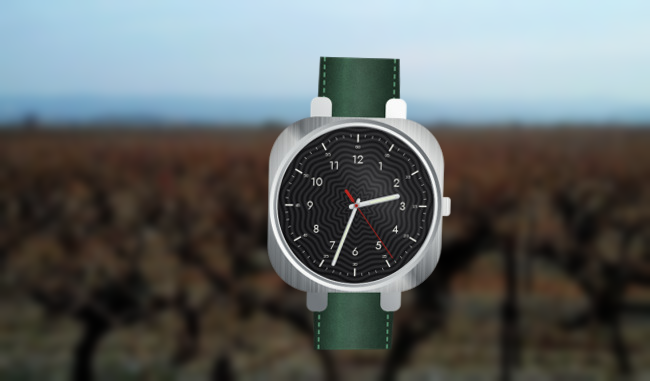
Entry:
h=2 m=33 s=24
